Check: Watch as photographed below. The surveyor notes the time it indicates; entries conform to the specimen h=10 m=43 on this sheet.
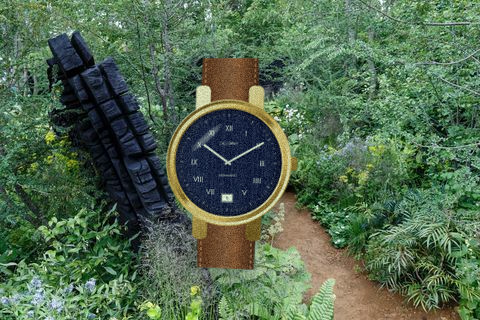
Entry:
h=10 m=10
